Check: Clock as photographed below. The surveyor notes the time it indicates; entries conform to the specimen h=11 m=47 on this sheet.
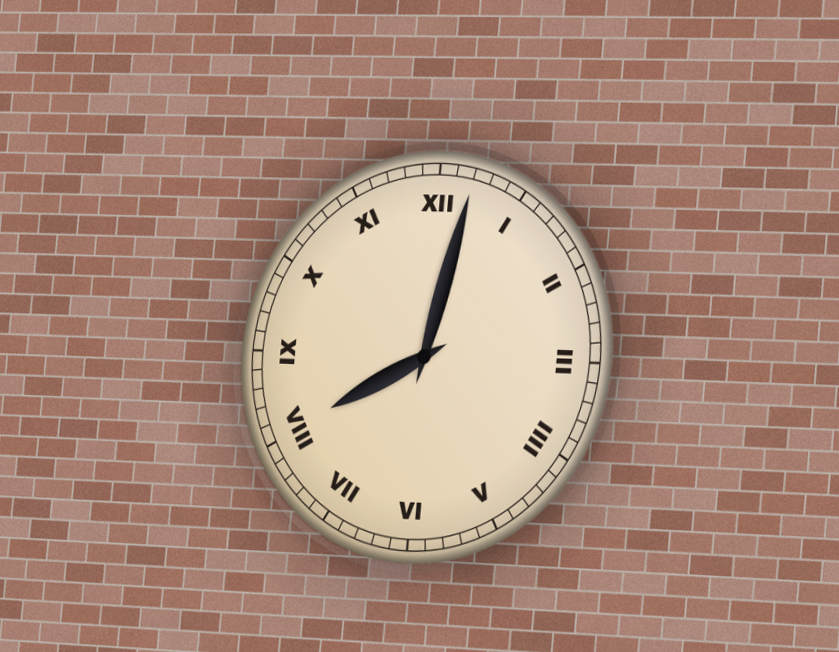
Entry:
h=8 m=2
